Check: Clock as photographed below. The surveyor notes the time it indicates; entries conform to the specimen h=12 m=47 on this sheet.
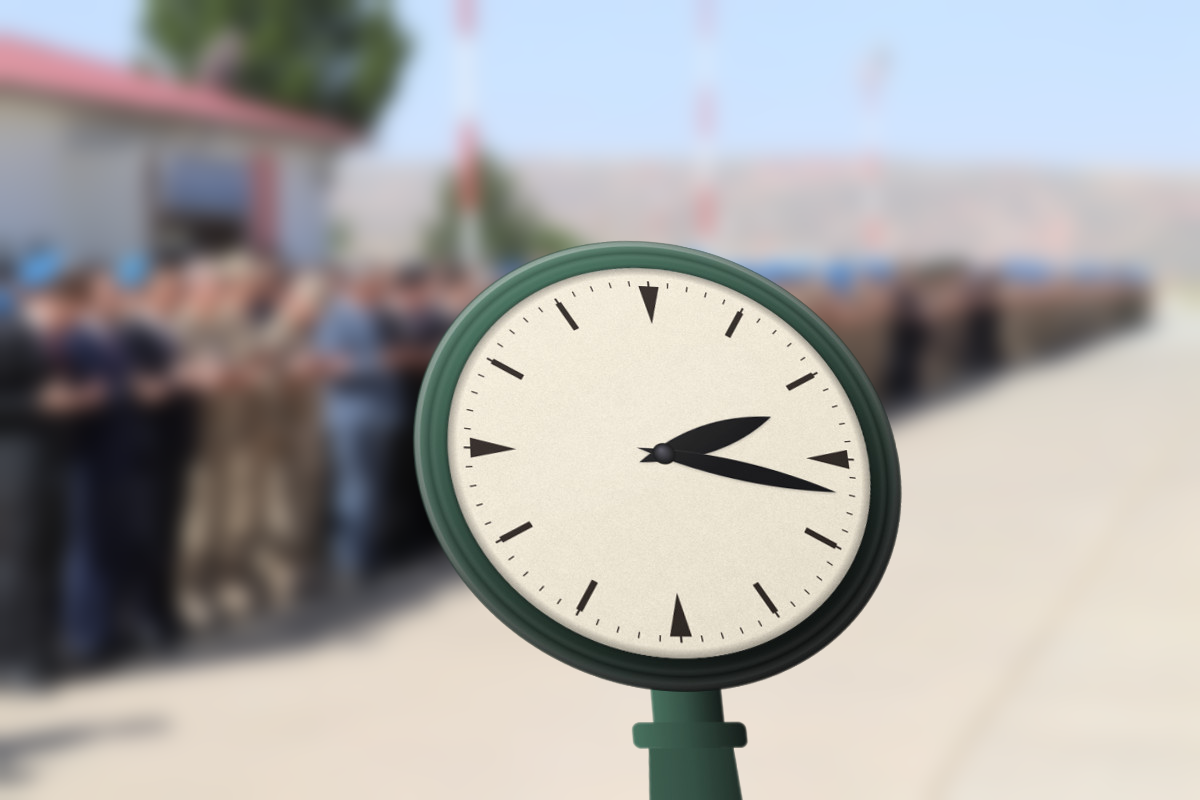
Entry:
h=2 m=17
